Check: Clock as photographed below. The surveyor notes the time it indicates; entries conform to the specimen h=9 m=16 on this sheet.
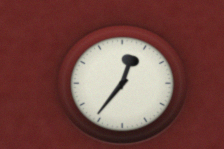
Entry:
h=12 m=36
